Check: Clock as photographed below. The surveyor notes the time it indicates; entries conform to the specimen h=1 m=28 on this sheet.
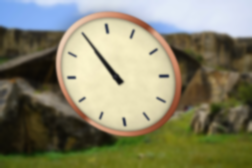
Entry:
h=10 m=55
